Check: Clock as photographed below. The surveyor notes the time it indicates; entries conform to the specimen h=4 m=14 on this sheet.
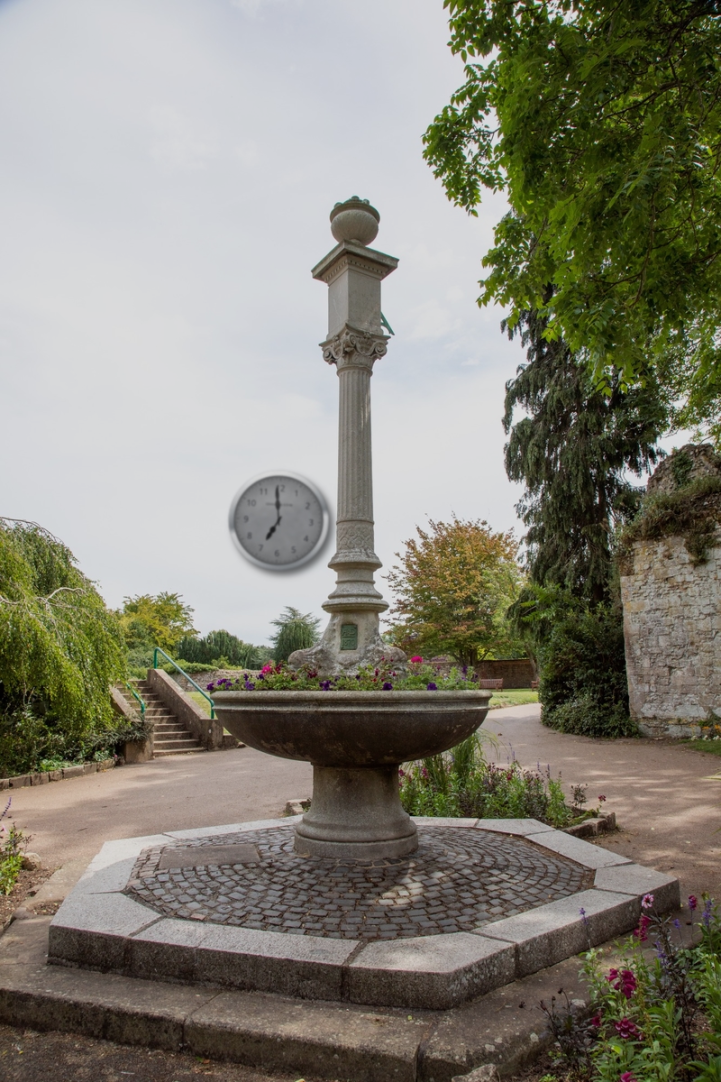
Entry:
h=6 m=59
